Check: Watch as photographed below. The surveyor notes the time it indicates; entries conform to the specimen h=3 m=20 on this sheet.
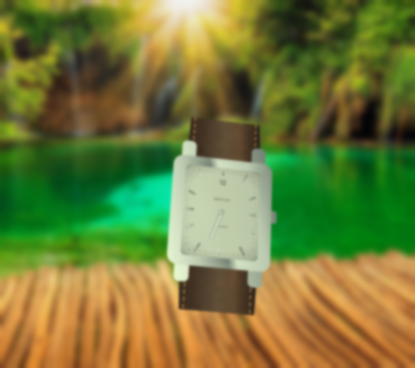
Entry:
h=6 m=33
